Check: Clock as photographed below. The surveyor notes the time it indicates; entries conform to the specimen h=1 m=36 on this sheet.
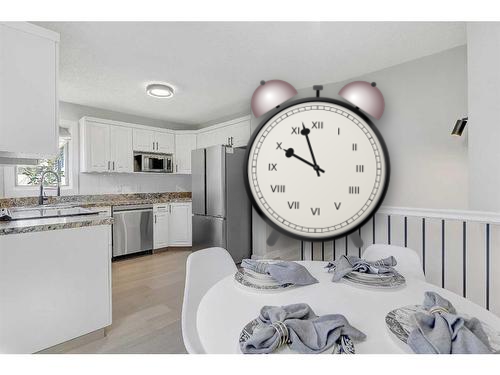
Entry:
h=9 m=57
